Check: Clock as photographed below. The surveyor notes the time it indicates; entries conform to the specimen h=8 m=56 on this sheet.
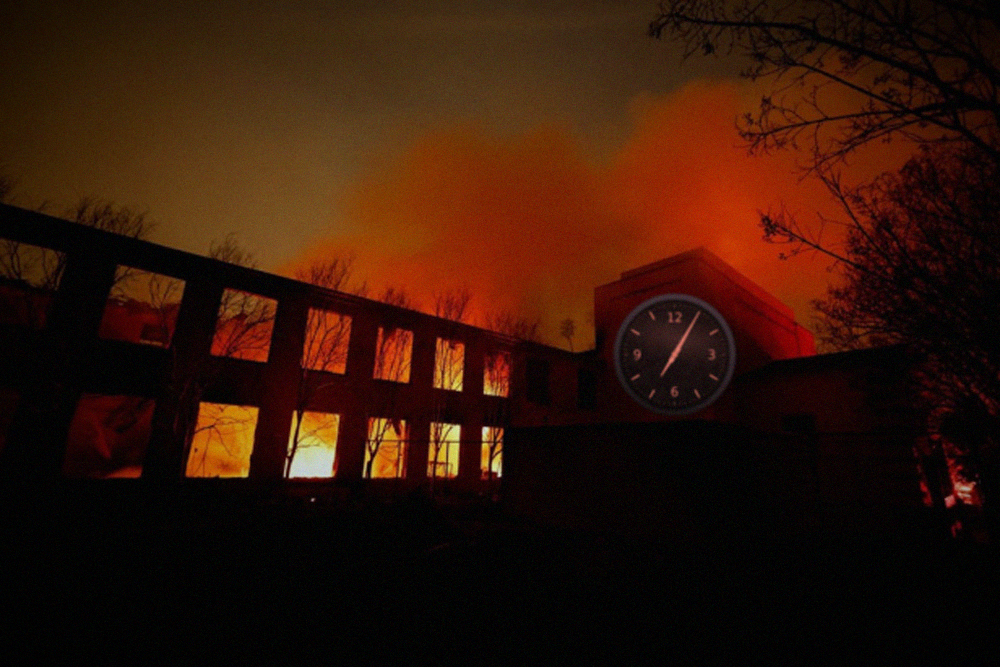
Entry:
h=7 m=5
